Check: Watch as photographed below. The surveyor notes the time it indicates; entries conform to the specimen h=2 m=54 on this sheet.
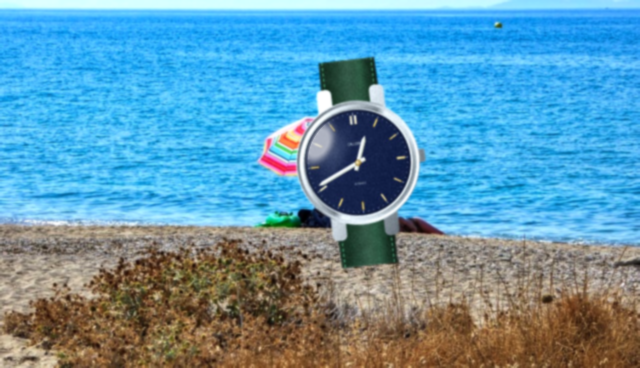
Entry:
h=12 m=41
